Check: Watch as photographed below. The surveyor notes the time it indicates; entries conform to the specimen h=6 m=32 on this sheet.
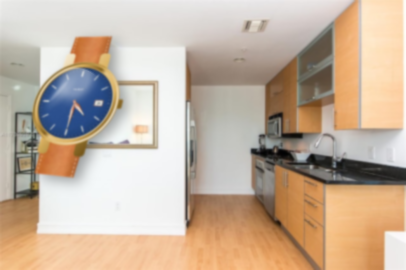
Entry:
h=4 m=30
